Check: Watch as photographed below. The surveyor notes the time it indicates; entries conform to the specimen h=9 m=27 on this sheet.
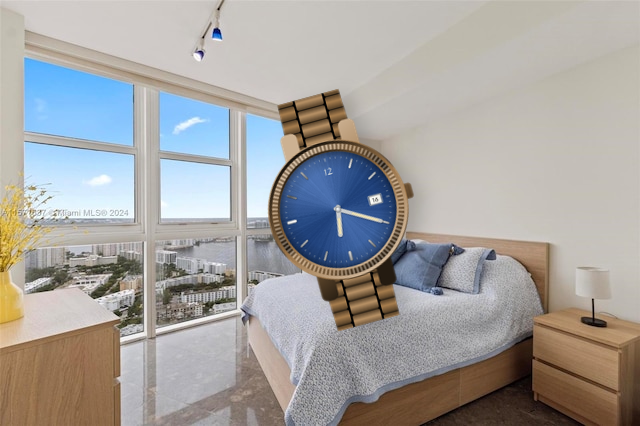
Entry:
h=6 m=20
